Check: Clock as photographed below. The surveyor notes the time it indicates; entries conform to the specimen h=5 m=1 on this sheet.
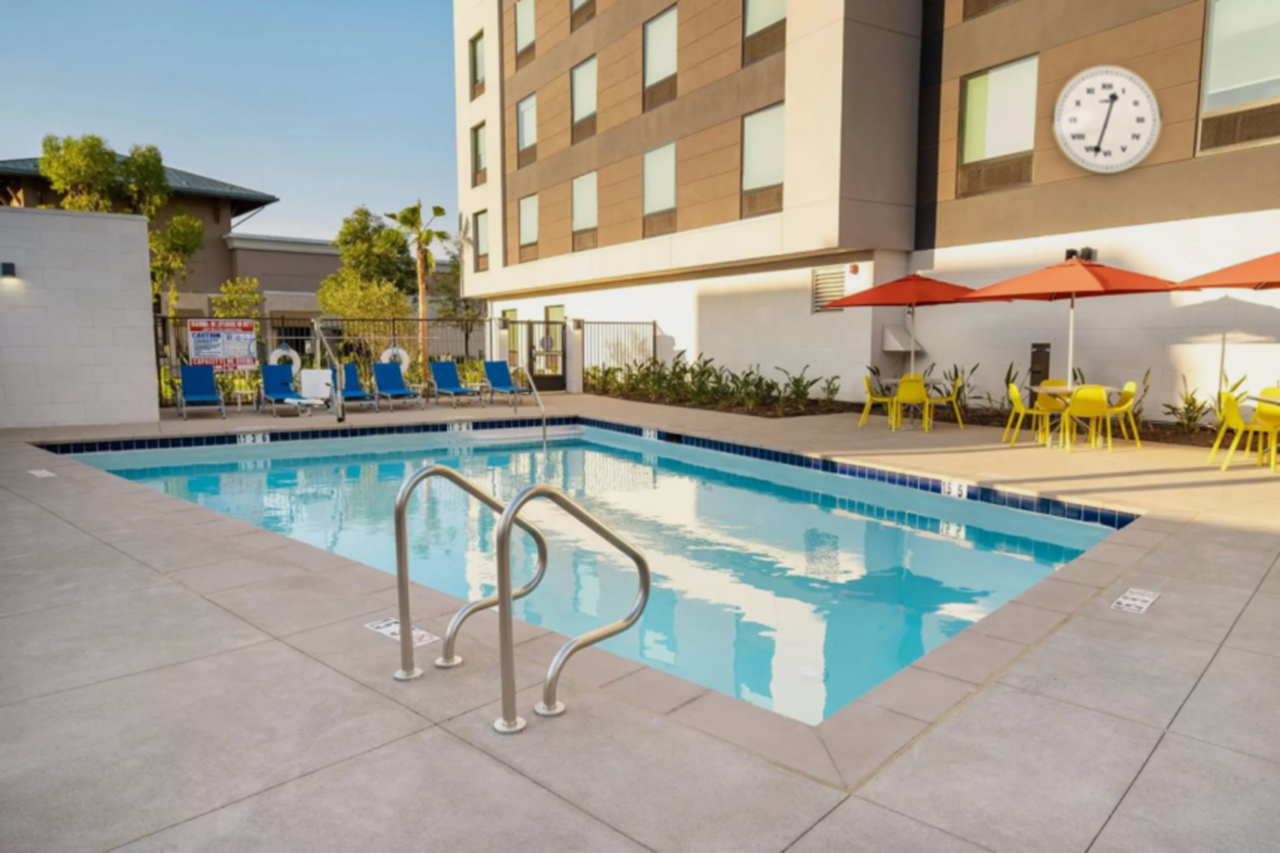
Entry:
h=12 m=33
